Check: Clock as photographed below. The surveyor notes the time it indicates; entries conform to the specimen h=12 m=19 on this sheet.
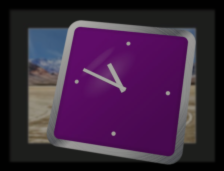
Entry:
h=10 m=48
